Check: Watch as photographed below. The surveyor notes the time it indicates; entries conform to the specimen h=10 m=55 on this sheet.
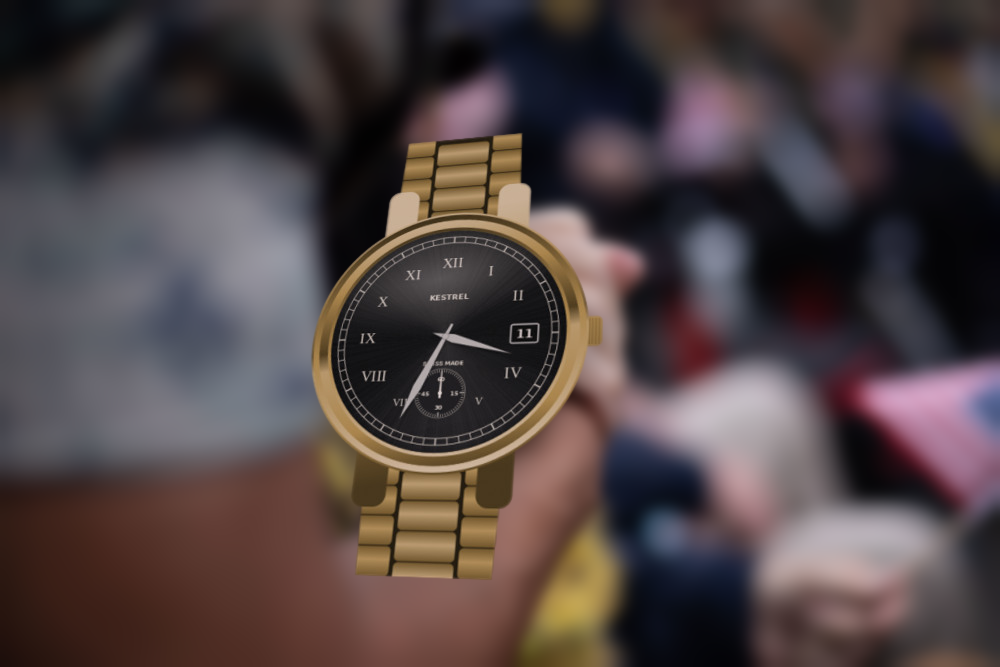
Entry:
h=3 m=34
